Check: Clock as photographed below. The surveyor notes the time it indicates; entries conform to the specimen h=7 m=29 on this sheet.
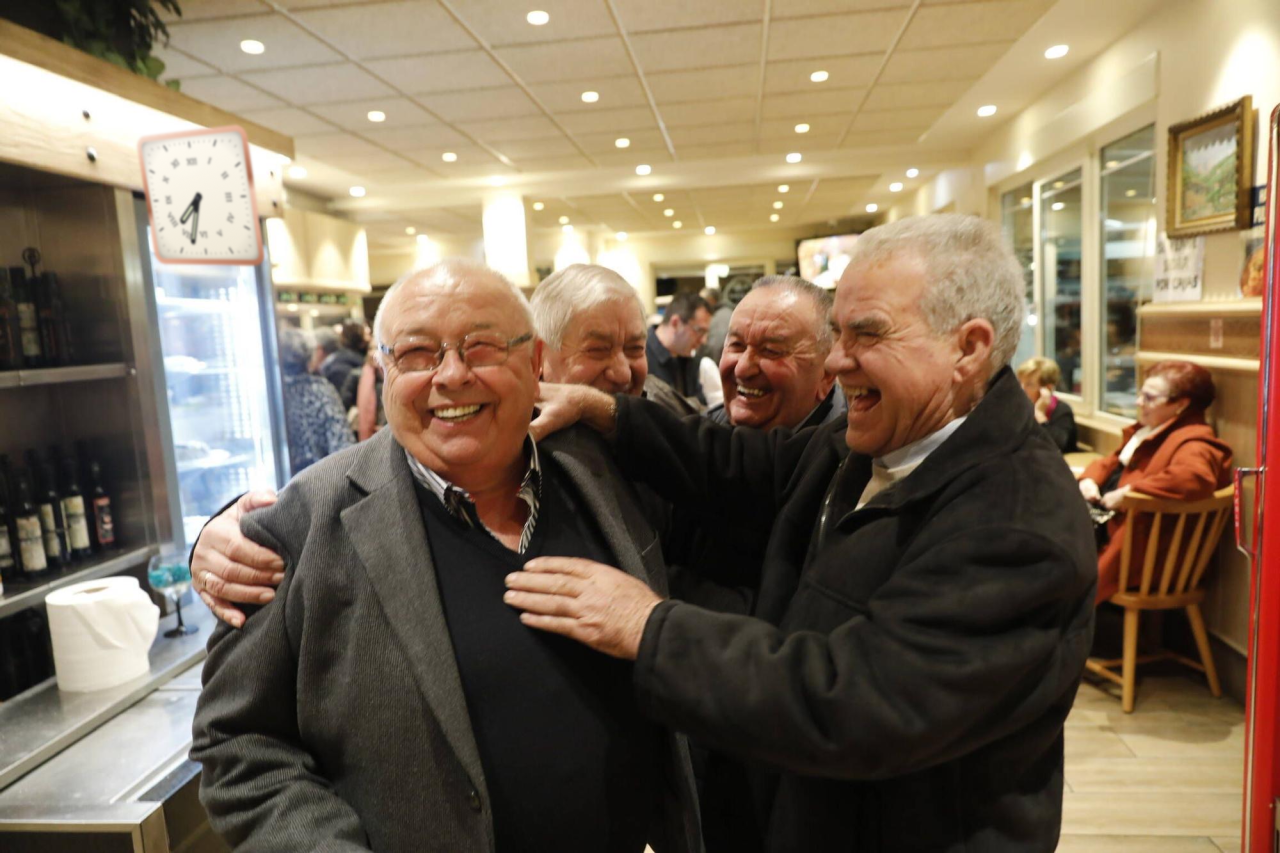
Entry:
h=7 m=33
